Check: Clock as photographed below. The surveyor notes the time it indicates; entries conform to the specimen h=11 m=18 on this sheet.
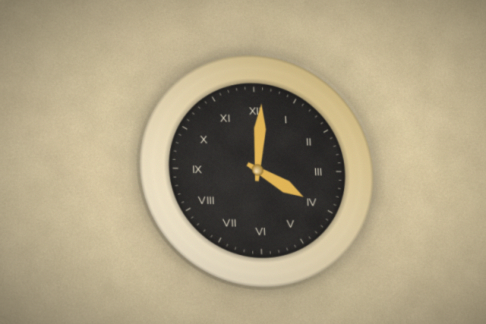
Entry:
h=4 m=1
